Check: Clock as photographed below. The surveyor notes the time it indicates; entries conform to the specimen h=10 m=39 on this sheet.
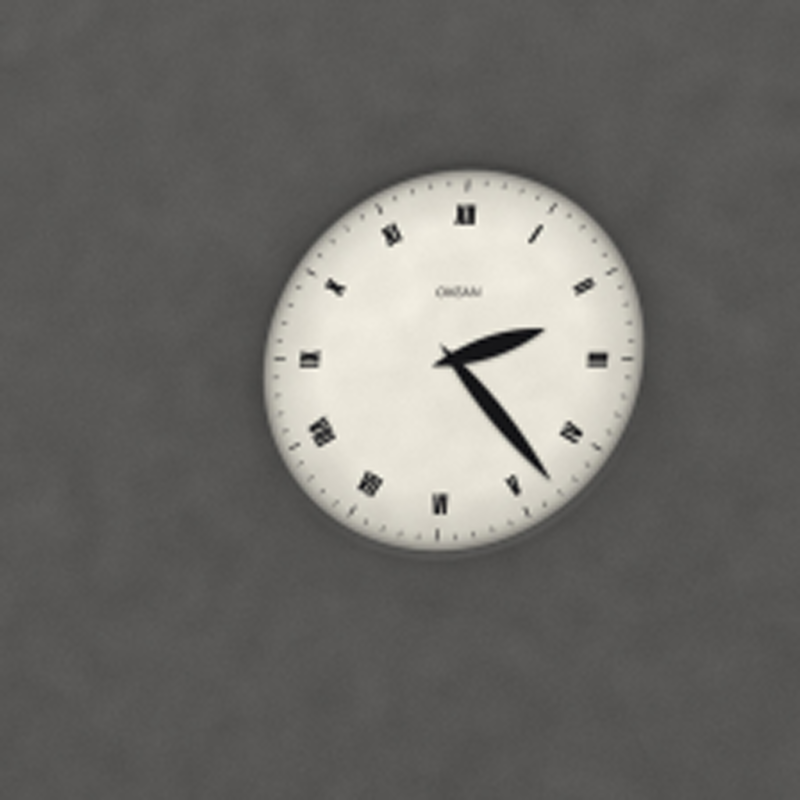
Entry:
h=2 m=23
